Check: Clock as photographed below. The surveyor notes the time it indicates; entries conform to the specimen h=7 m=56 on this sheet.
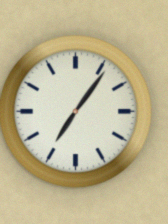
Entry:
h=7 m=6
